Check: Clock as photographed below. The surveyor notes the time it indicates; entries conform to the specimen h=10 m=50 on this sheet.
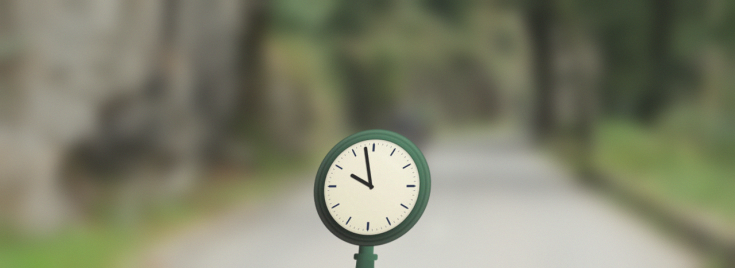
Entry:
h=9 m=58
